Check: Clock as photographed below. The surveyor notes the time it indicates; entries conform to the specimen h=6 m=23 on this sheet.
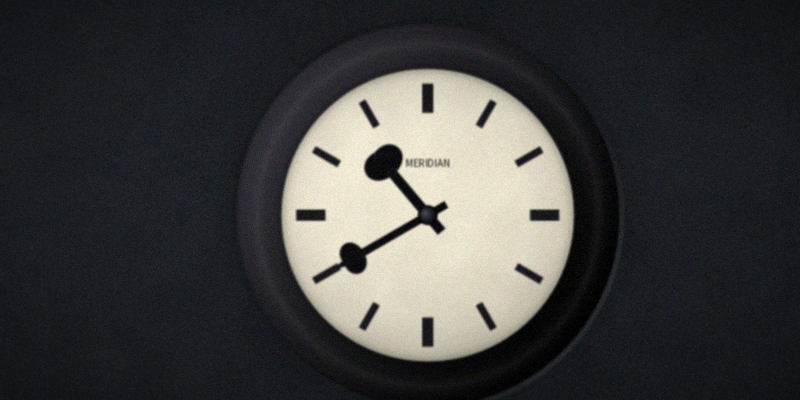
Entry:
h=10 m=40
